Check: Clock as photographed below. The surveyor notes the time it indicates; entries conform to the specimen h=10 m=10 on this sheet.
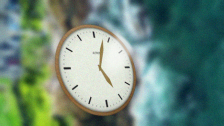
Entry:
h=5 m=3
